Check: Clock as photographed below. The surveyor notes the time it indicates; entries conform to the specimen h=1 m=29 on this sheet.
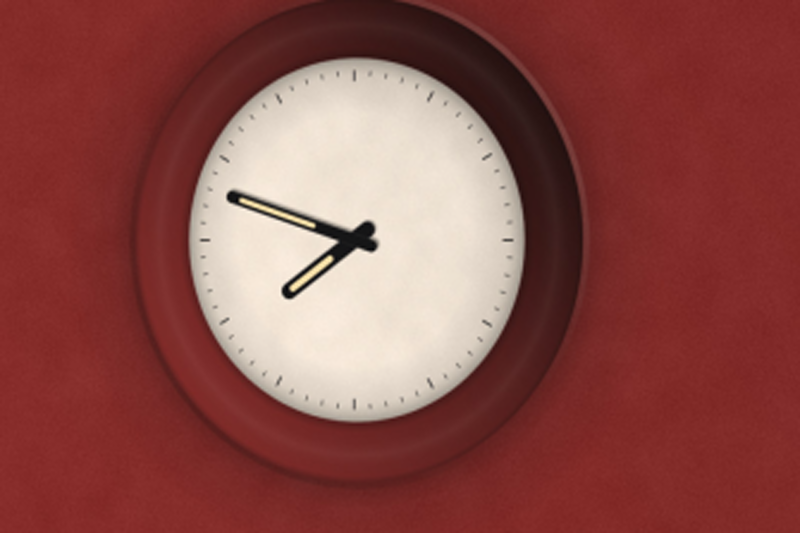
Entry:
h=7 m=48
